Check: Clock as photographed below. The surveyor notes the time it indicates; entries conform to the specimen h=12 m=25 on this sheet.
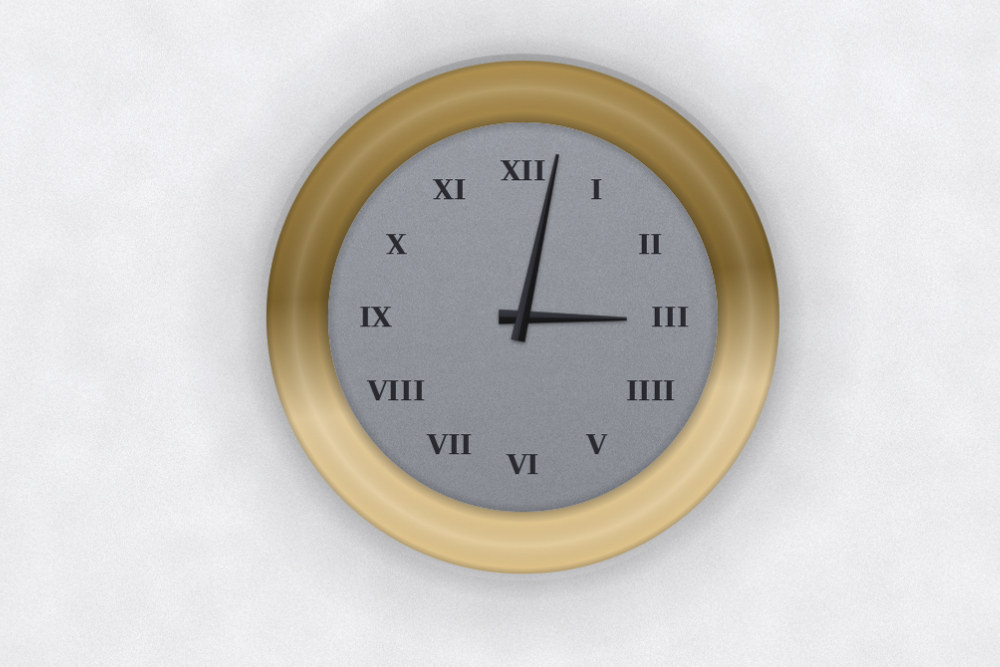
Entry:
h=3 m=2
